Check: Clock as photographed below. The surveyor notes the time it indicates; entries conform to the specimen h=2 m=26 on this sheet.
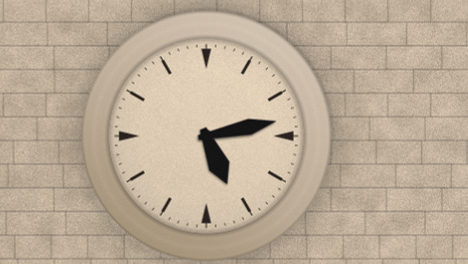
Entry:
h=5 m=13
